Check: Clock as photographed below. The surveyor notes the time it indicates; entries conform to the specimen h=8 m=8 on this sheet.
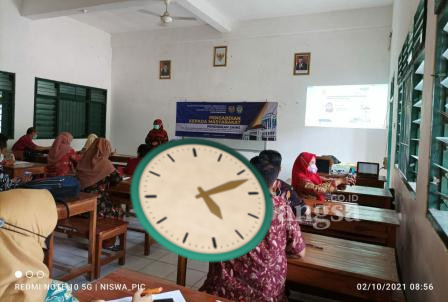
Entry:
h=5 m=12
